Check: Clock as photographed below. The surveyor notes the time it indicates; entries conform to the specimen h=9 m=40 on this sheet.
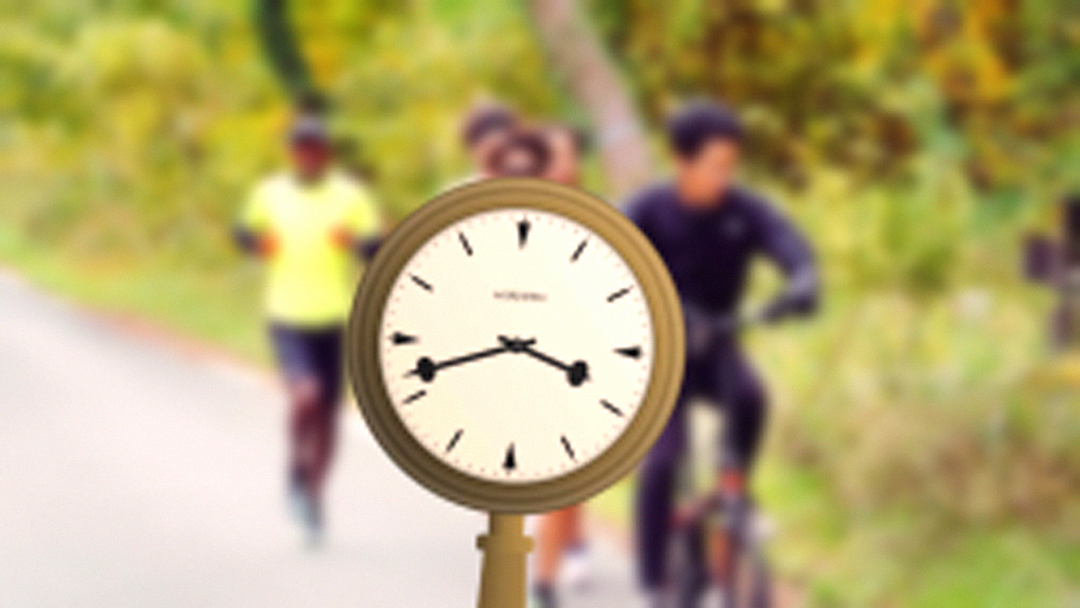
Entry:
h=3 m=42
